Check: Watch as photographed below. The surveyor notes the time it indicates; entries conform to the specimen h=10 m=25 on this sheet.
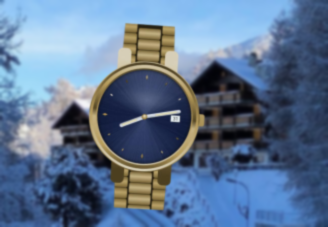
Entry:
h=8 m=13
